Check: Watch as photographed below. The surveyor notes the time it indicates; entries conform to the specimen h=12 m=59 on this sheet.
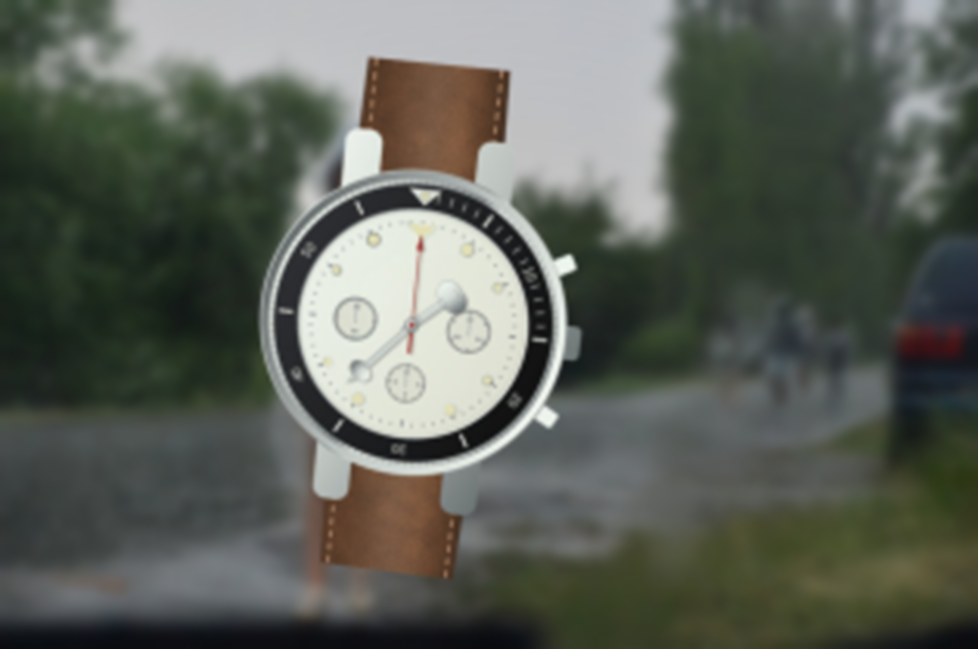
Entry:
h=1 m=37
